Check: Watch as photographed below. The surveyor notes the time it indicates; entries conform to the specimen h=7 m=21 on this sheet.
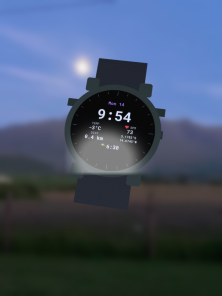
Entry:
h=9 m=54
